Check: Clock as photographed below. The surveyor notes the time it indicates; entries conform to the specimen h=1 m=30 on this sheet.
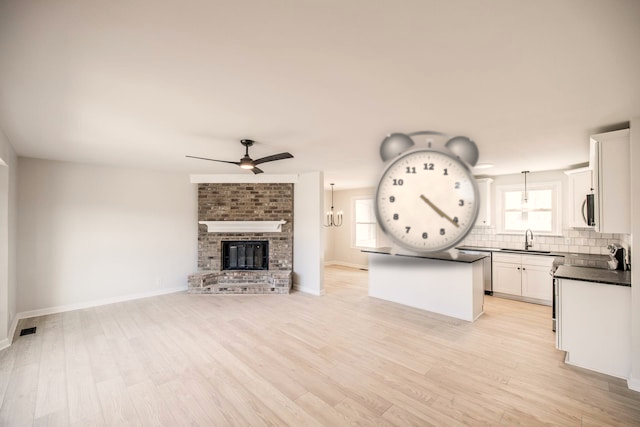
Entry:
h=4 m=21
